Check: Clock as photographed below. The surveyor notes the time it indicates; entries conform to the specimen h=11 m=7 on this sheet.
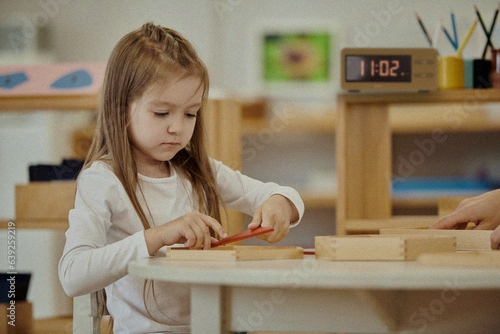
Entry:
h=11 m=2
